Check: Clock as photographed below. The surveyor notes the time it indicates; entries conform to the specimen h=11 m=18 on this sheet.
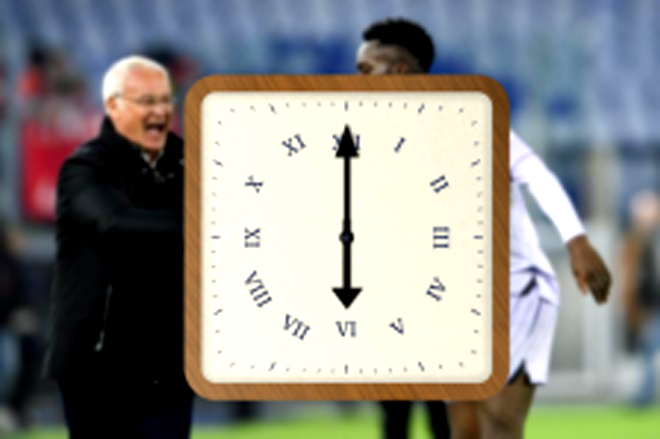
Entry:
h=6 m=0
